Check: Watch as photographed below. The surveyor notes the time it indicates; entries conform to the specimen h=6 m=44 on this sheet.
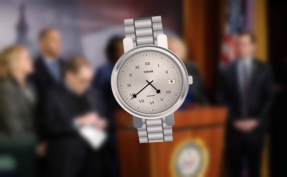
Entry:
h=4 m=39
